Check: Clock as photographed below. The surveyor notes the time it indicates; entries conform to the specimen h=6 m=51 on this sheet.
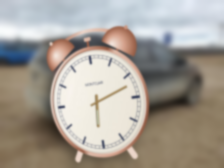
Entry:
h=6 m=12
